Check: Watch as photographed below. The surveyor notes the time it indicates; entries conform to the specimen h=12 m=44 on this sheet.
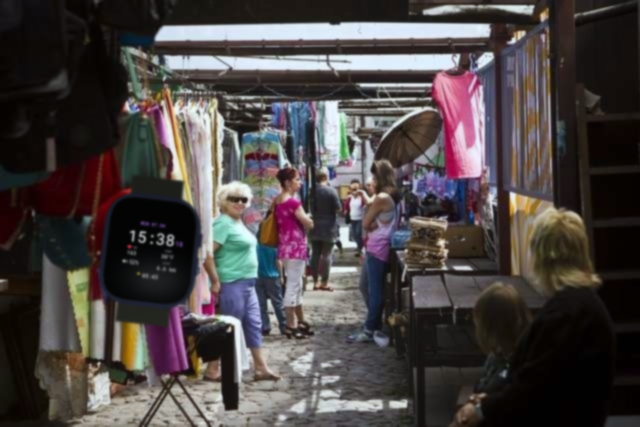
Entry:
h=15 m=38
